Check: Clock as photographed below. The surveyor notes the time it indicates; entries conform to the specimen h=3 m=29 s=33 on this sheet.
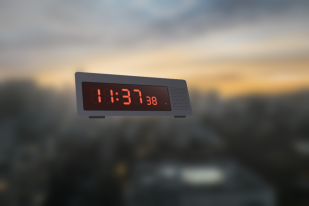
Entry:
h=11 m=37 s=38
